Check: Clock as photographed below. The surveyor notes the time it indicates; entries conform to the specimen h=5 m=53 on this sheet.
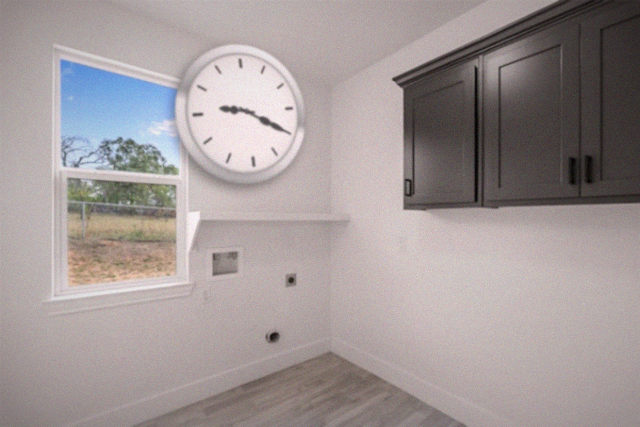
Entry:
h=9 m=20
